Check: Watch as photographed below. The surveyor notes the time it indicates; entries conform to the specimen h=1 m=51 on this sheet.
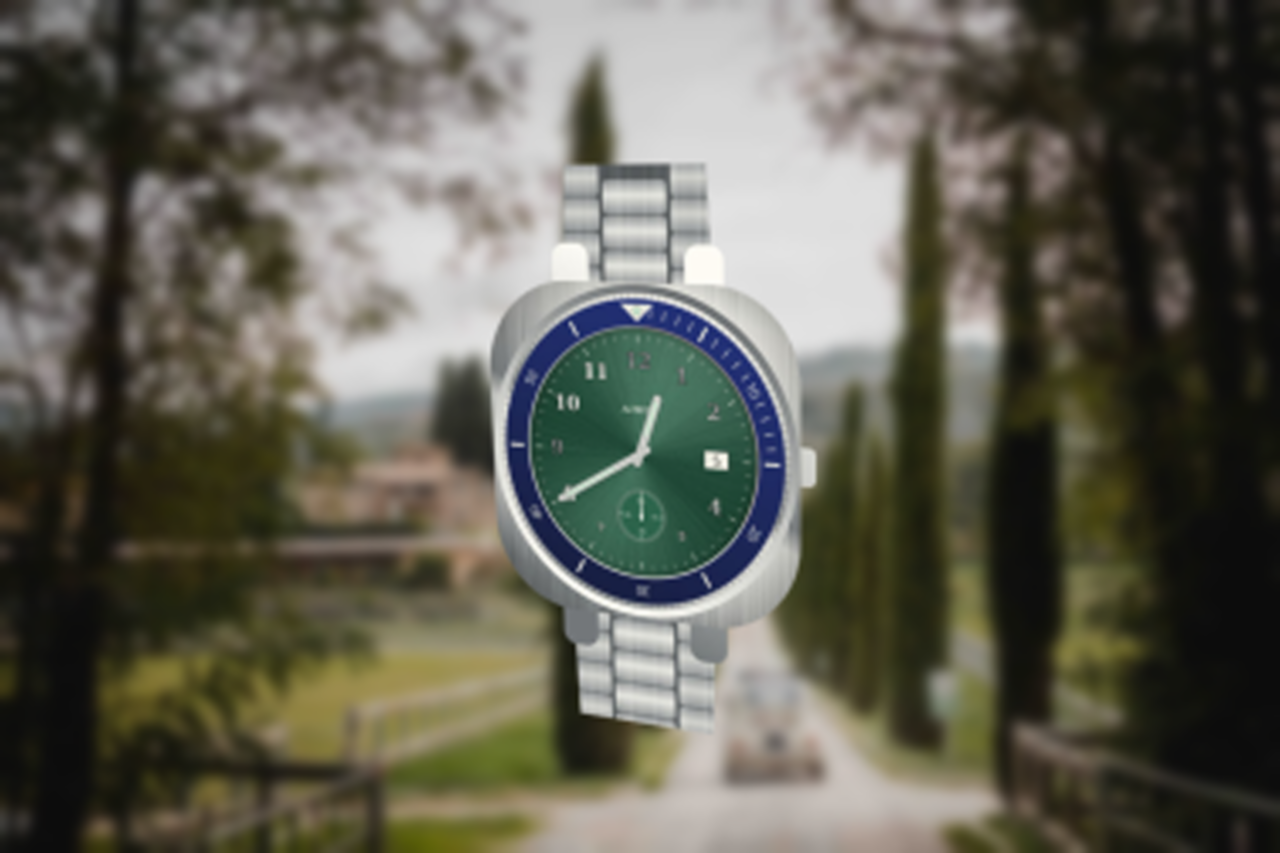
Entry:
h=12 m=40
